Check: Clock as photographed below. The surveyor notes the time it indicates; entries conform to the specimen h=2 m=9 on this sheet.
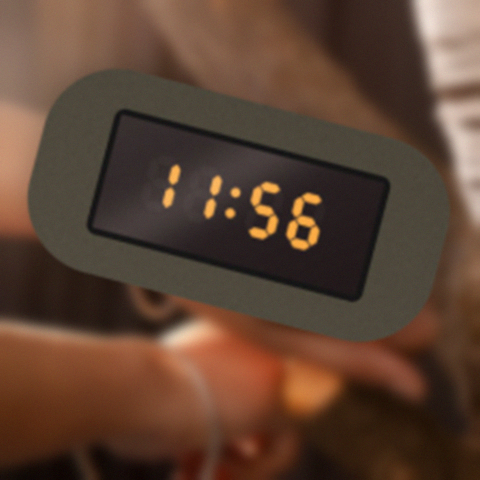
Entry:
h=11 m=56
